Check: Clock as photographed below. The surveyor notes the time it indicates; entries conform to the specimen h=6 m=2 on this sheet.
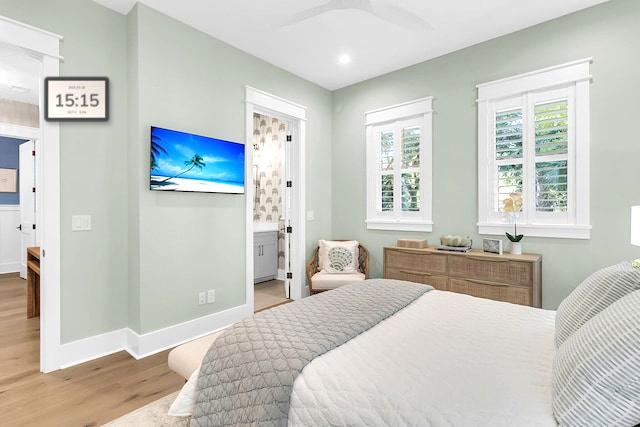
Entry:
h=15 m=15
